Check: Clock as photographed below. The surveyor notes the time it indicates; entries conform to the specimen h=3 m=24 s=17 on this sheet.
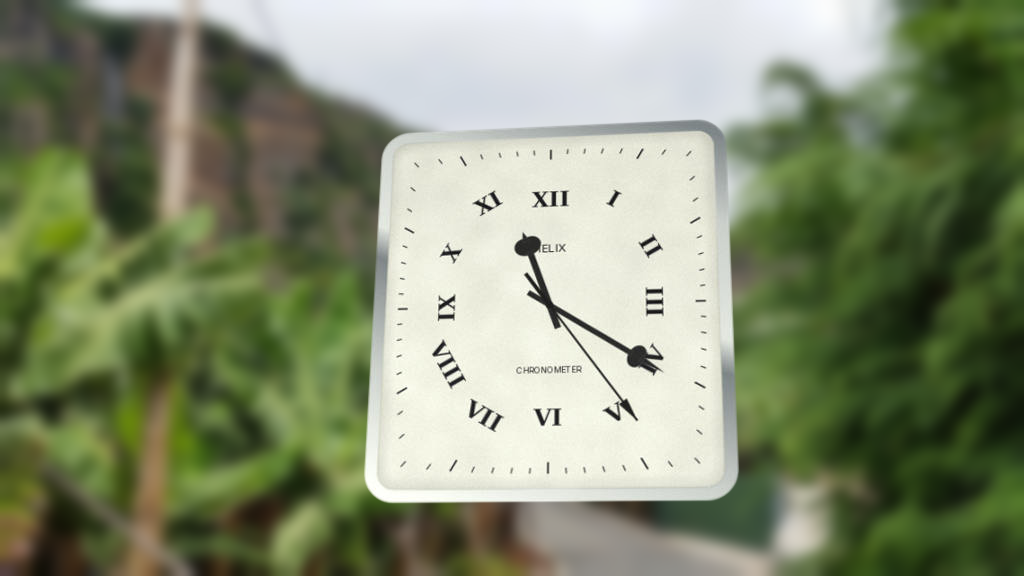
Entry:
h=11 m=20 s=24
